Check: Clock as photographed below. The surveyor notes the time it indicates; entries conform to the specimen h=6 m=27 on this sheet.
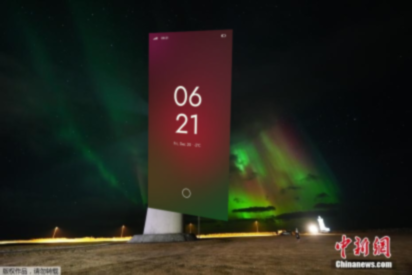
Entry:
h=6 m=21
